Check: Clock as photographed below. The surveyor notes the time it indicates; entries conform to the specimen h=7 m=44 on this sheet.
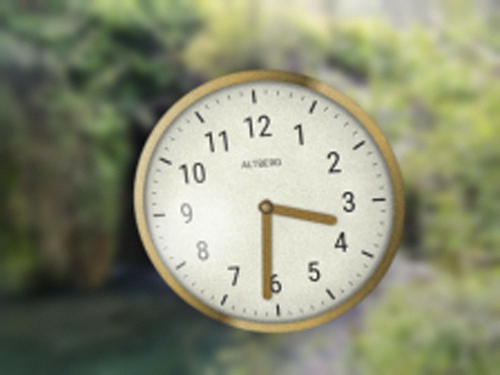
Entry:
h=3 m=31
